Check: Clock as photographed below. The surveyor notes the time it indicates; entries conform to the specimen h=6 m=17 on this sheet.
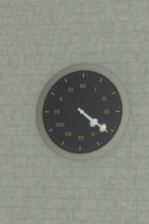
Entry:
h=4 m=21
